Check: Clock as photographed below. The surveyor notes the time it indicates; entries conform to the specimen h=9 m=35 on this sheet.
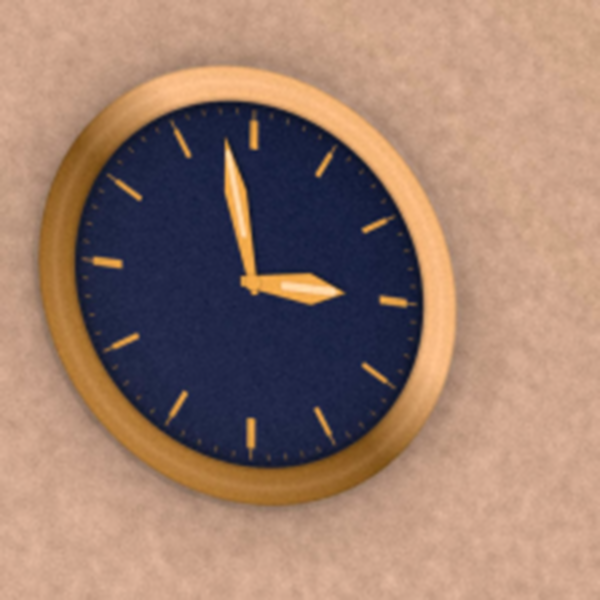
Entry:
h=2 m=58
